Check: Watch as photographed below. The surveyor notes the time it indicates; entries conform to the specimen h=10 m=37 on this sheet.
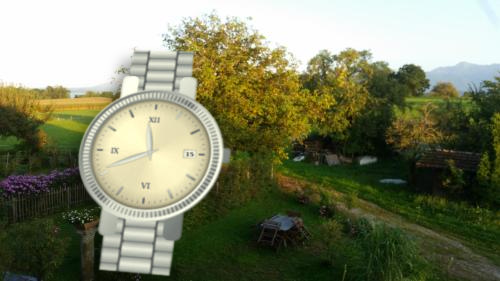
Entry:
h=11 m=41
